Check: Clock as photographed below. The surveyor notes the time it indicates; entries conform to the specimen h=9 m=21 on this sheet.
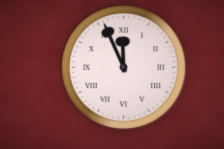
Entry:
h=11 m=56
